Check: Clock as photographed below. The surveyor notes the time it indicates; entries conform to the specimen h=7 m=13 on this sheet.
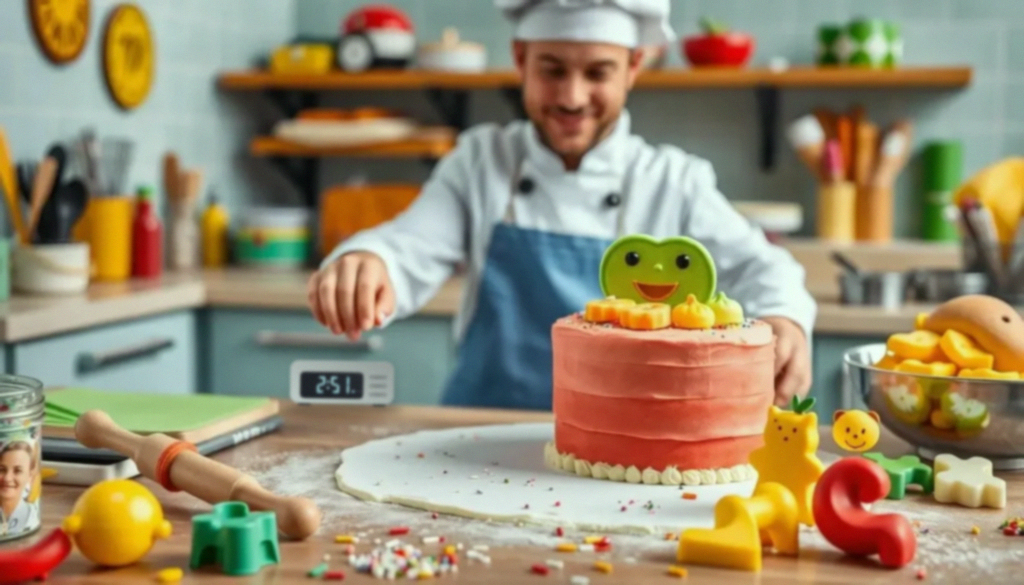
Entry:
h=2 m=51
